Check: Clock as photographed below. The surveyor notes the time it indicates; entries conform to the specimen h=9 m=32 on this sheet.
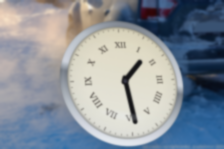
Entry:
h=1 m=29
